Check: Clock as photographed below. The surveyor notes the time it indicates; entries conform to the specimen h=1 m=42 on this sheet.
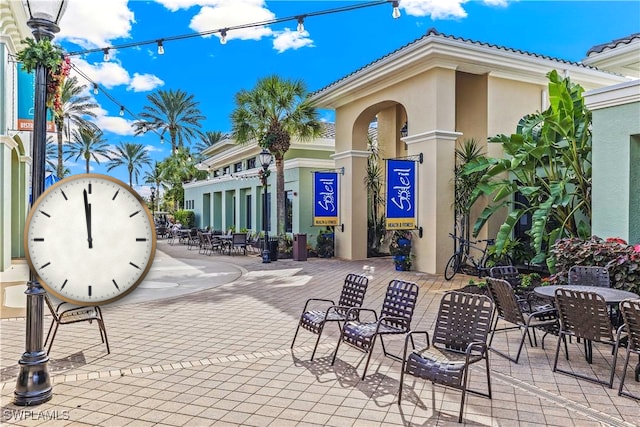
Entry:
h=11 m=59
